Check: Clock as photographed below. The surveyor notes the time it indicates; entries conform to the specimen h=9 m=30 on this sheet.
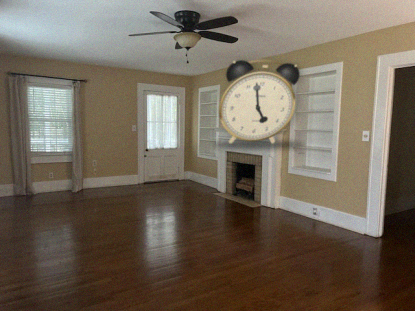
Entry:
h=4 m=58
